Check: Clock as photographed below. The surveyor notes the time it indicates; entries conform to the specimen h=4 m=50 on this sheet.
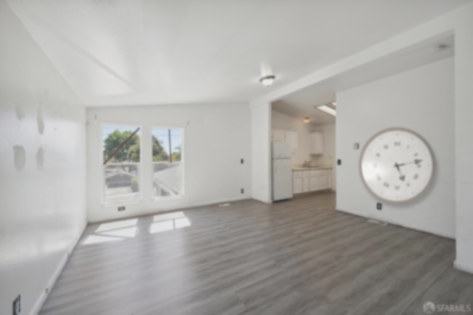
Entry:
h=5 m=13
